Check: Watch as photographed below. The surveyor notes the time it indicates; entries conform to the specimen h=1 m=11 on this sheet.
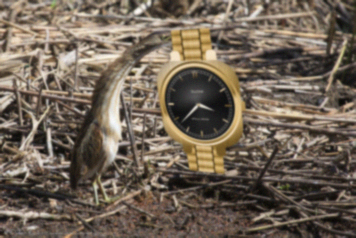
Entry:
h=3 m=38
